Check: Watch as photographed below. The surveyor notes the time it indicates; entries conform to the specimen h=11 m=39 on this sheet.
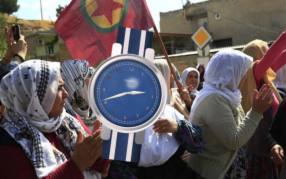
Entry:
h=2 m=41
